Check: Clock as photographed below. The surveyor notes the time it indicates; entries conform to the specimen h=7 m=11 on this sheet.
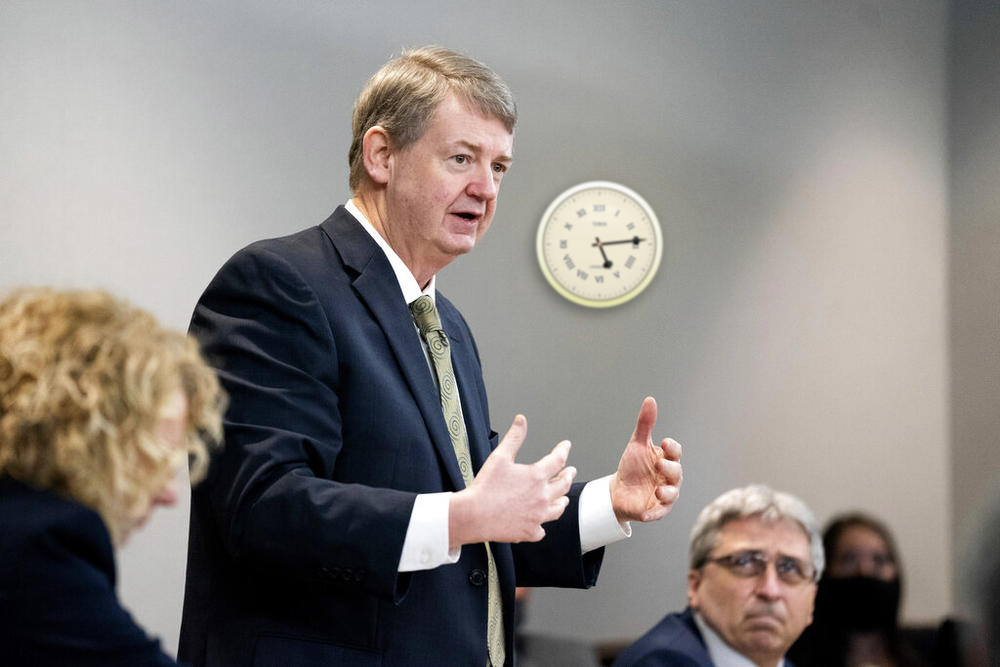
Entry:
h=5 m=14
